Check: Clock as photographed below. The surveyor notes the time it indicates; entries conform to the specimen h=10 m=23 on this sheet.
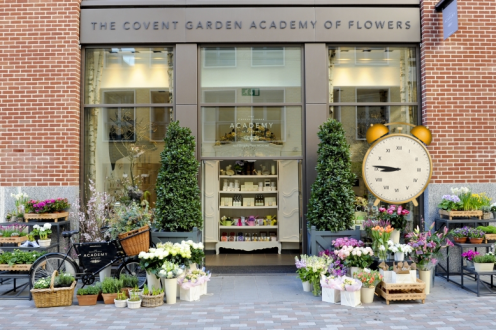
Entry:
h=8 m=46
